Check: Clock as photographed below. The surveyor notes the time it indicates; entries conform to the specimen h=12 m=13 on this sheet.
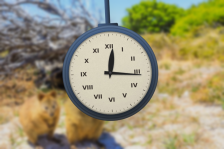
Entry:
h=12 m=16
